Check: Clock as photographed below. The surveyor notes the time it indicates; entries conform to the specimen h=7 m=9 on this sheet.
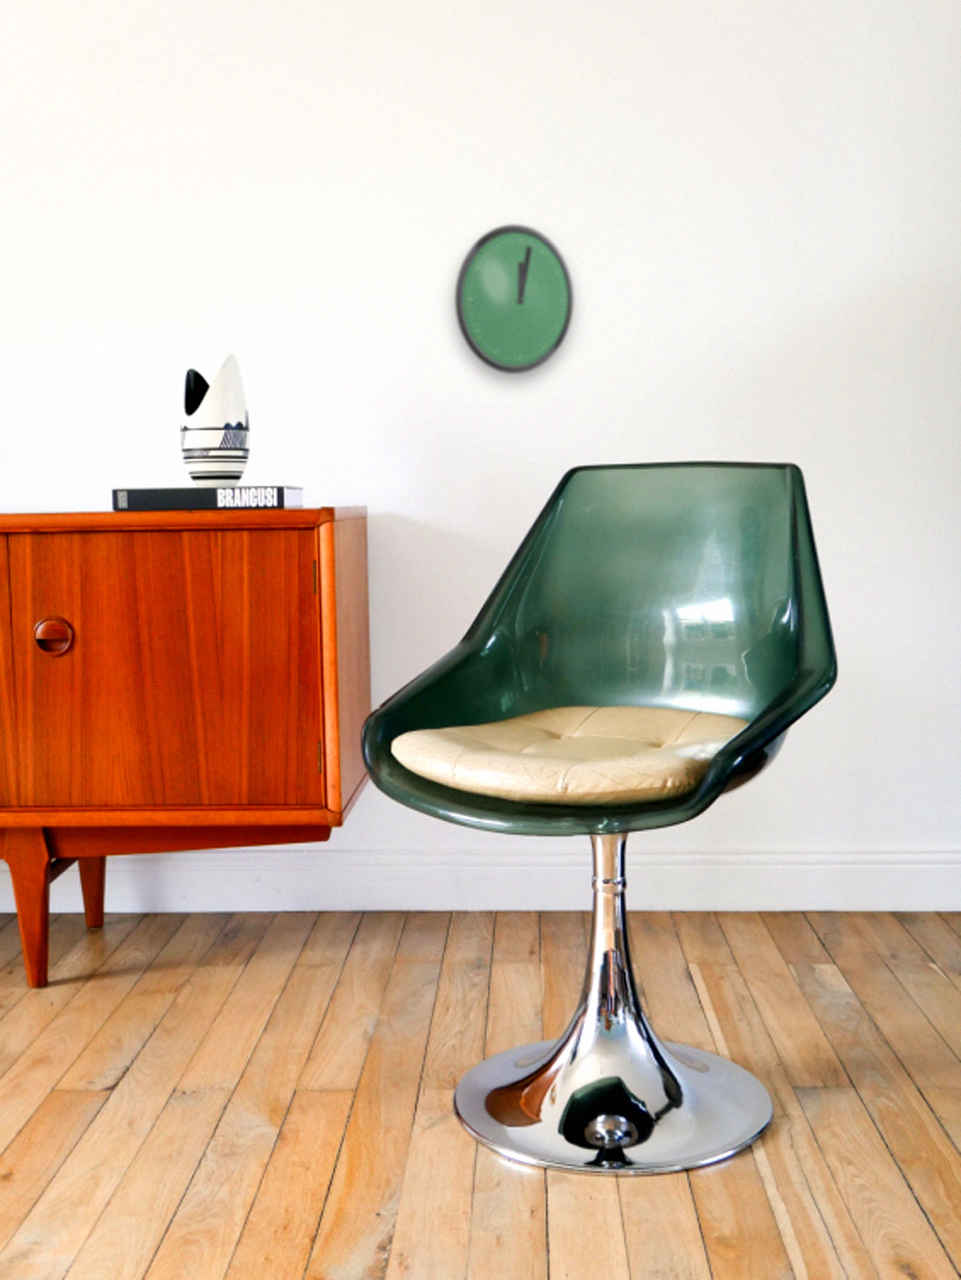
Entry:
h=12 m=2
